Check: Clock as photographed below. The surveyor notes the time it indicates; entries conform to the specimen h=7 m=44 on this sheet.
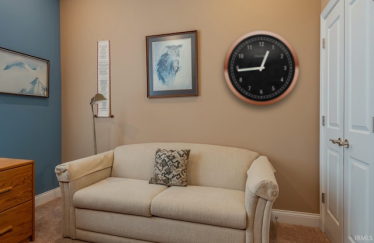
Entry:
h=12 m=44
